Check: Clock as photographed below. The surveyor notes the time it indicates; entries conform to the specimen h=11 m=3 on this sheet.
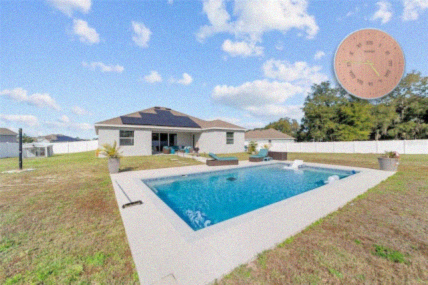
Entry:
h=4 m=46
